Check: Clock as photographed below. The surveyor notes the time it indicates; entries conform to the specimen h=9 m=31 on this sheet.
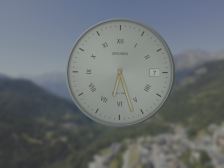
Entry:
h=6 m=27
